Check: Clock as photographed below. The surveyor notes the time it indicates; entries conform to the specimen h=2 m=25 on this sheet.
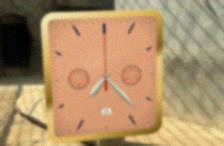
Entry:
h=7 m=23
